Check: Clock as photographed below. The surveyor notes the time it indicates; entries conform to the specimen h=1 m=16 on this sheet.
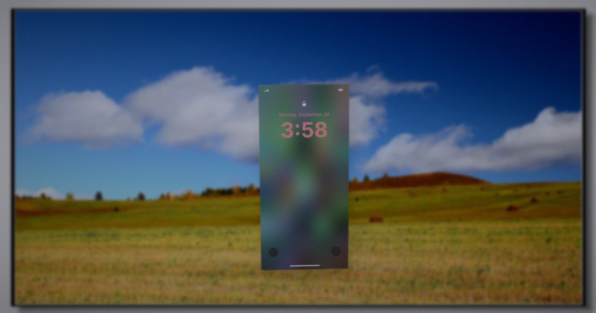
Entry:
h=3 m=58
